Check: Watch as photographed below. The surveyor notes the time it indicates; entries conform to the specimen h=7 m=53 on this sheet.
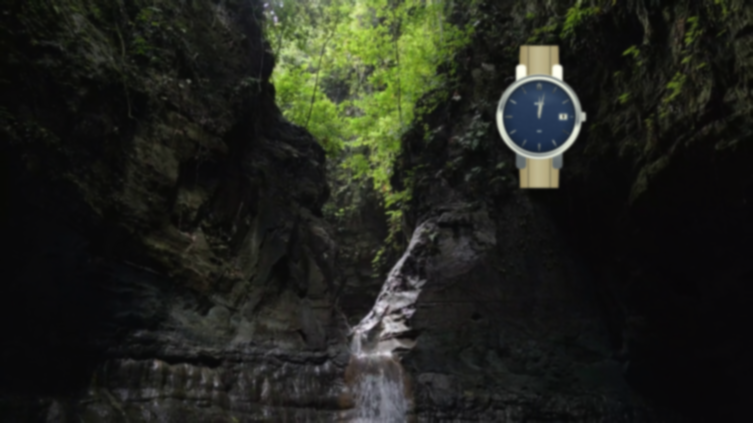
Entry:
h=12 m=2
